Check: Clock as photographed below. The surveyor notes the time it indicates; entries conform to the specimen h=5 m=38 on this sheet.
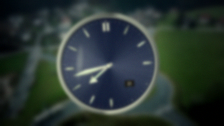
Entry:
h=7 m=43
